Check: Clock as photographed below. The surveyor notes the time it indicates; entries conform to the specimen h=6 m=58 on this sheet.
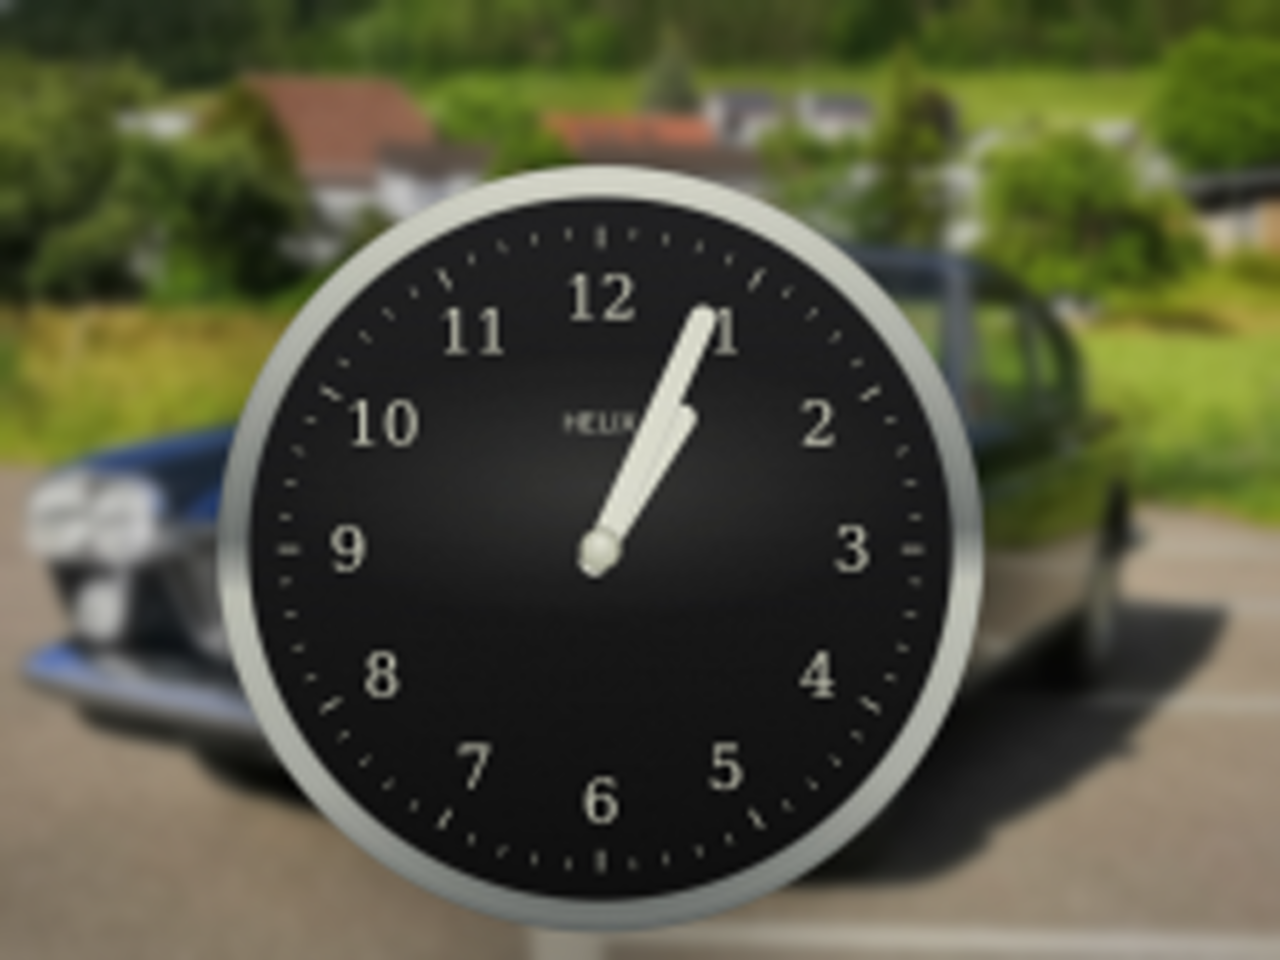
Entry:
h=1 m=4
